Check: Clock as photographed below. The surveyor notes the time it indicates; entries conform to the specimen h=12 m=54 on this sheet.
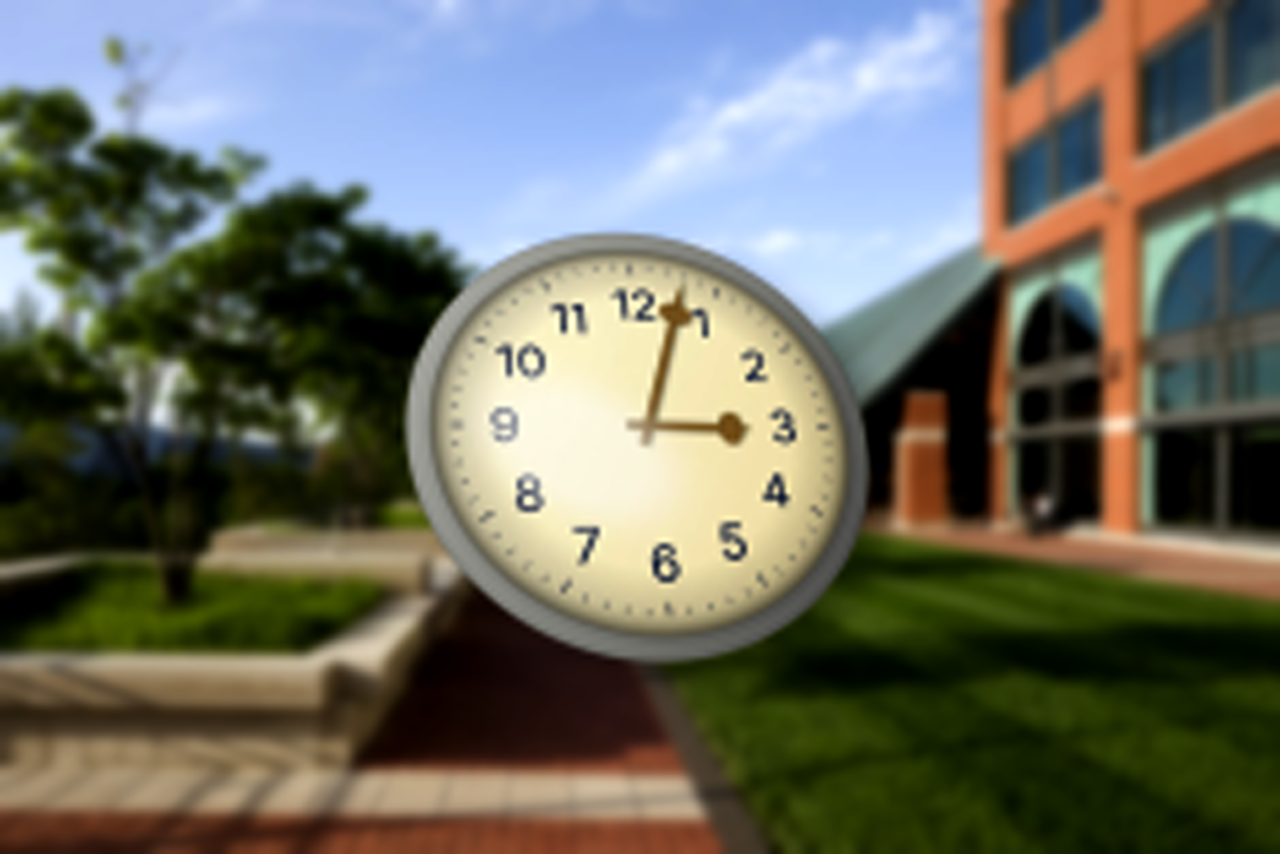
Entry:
h=3 m=3
